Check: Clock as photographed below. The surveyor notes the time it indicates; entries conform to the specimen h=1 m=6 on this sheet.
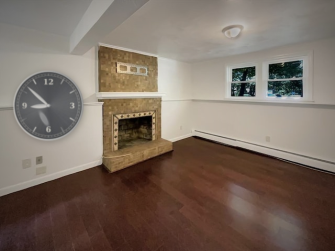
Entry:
h=8 m=52
